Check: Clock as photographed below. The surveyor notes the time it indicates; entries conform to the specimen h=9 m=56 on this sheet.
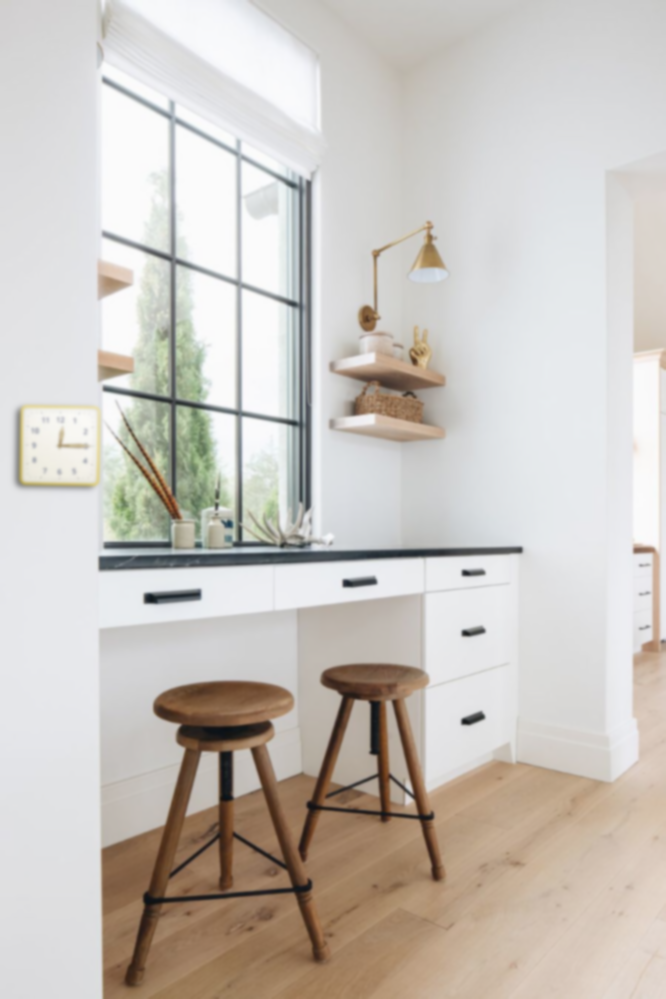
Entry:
h=12 m=15
